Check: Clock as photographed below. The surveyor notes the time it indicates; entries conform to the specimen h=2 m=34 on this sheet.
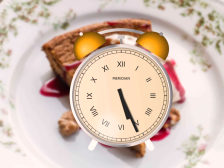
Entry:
h=5 m=26
